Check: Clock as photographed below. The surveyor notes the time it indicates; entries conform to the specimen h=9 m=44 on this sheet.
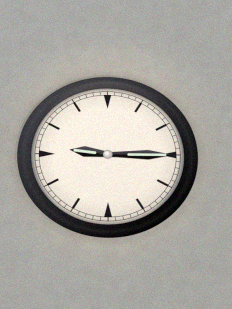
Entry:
h=9 m=15
